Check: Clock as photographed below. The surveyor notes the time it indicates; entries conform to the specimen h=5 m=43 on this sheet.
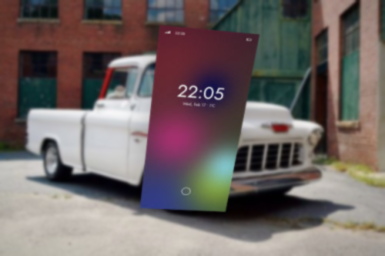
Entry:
h=22 m=5
